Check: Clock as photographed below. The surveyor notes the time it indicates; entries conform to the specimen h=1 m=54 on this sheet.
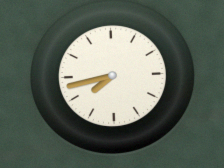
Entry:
h=7 m=43
